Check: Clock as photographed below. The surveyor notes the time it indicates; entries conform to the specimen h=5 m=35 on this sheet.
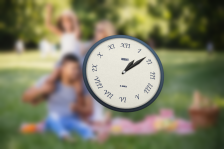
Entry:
h=1 m=8
